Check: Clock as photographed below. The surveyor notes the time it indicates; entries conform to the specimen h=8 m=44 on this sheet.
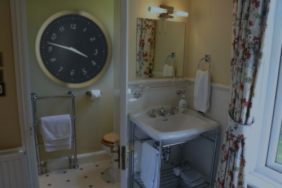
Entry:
h=3 m=47
